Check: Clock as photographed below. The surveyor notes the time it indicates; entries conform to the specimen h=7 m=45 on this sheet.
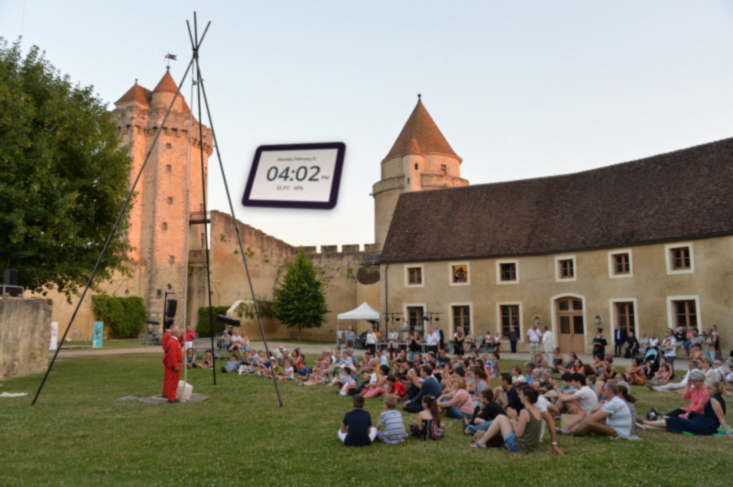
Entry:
h=4 m=2
